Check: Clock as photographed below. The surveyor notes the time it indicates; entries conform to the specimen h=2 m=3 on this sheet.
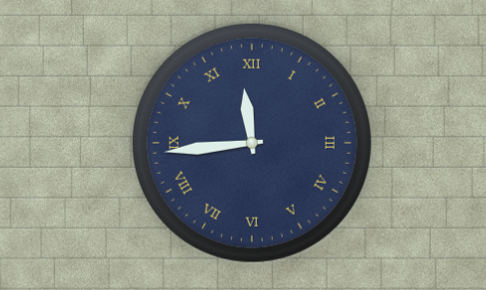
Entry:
h=11 m=44
